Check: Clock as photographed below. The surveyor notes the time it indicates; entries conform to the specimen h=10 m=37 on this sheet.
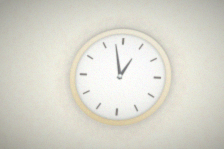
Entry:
h=12 m=58
